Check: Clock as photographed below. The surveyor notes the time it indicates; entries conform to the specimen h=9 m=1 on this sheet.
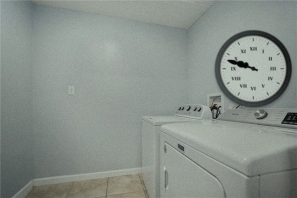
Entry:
h=9 m=48
